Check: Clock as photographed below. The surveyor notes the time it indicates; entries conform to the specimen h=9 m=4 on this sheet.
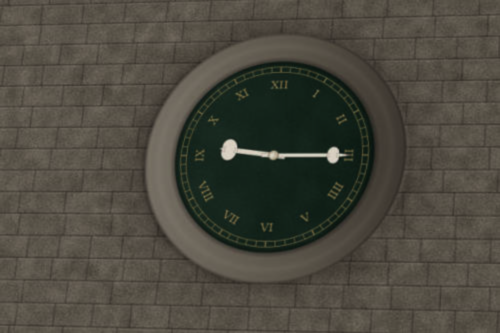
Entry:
h=9 m=15
